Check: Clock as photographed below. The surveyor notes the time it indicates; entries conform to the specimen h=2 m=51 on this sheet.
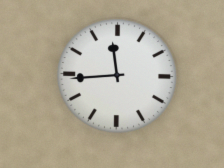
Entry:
h=11 m=44
